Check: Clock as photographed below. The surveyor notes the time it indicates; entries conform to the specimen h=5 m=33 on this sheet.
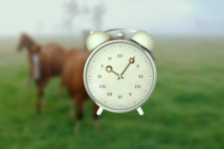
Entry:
h=10 m=6
